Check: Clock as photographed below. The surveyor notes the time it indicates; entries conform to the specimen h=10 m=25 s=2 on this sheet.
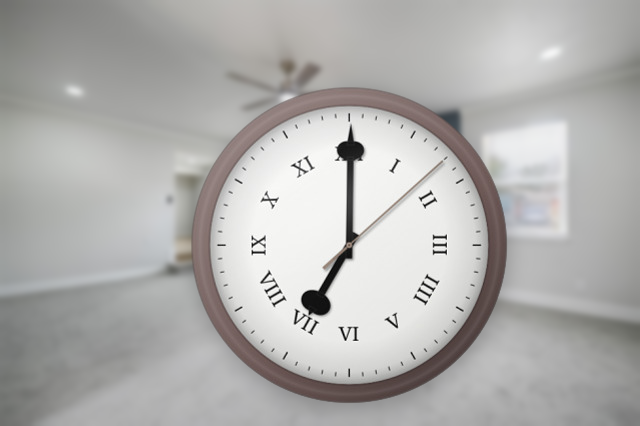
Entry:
h=7 m=0 s=8
